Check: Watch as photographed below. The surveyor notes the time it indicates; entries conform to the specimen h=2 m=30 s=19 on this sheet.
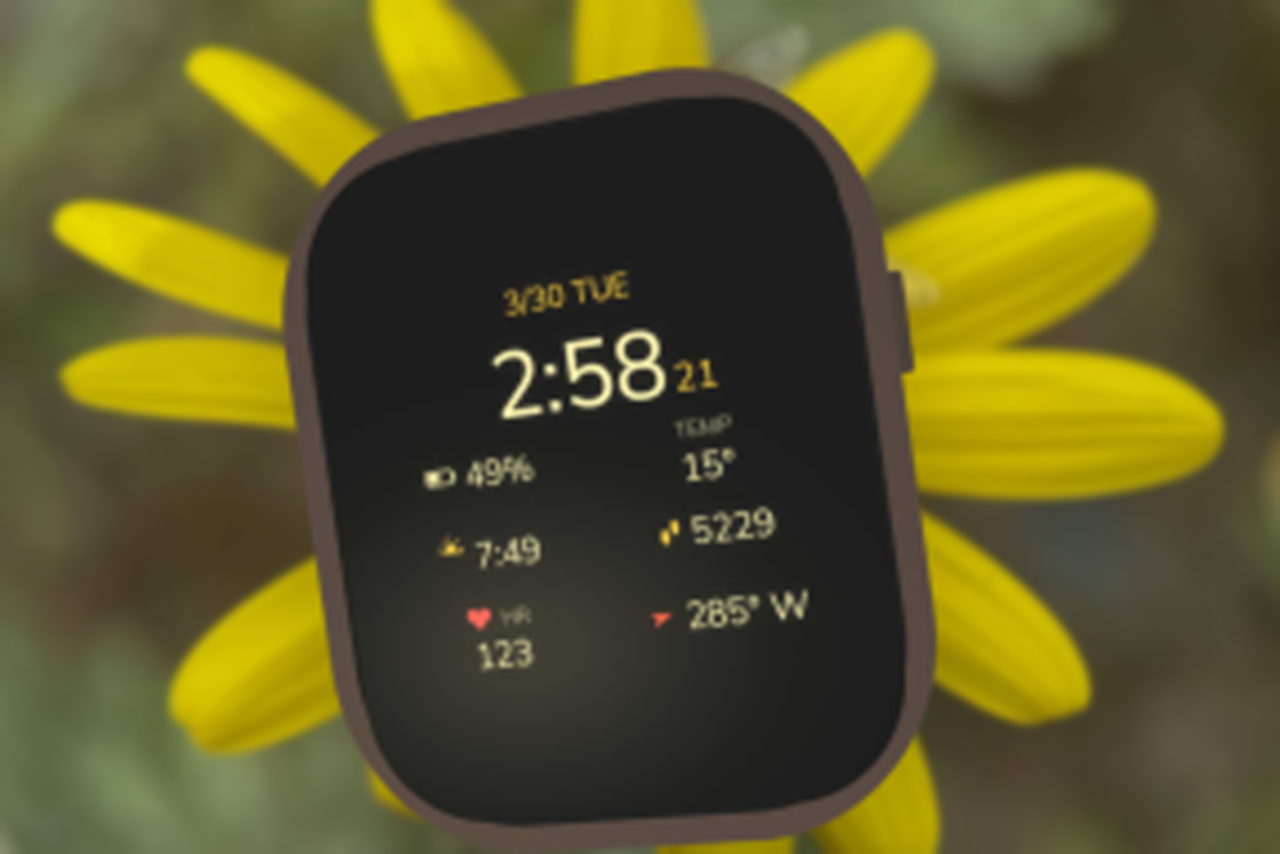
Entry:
h=2 m=58 s=21
